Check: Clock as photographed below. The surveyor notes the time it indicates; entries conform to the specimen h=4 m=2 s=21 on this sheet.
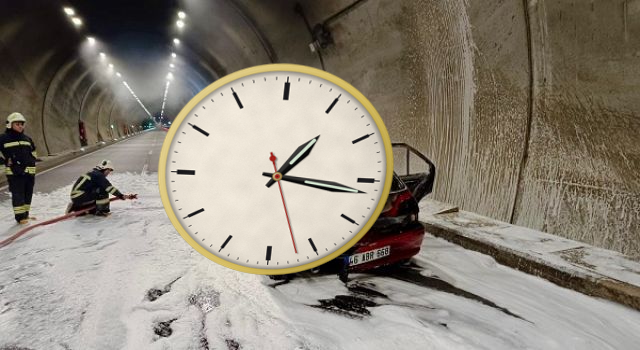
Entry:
h=1 m=16 s=27
